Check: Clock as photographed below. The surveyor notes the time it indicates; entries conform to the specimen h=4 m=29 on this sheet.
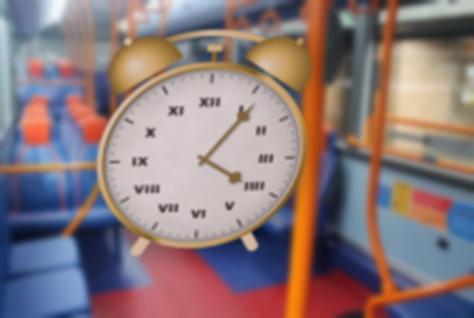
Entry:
h=4 m=6
